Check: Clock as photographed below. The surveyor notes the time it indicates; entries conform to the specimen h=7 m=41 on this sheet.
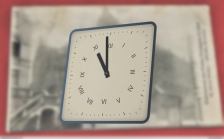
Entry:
h=10 m=59
